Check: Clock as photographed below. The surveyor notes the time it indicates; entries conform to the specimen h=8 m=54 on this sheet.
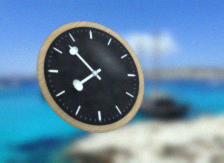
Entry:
h=7 m=53
